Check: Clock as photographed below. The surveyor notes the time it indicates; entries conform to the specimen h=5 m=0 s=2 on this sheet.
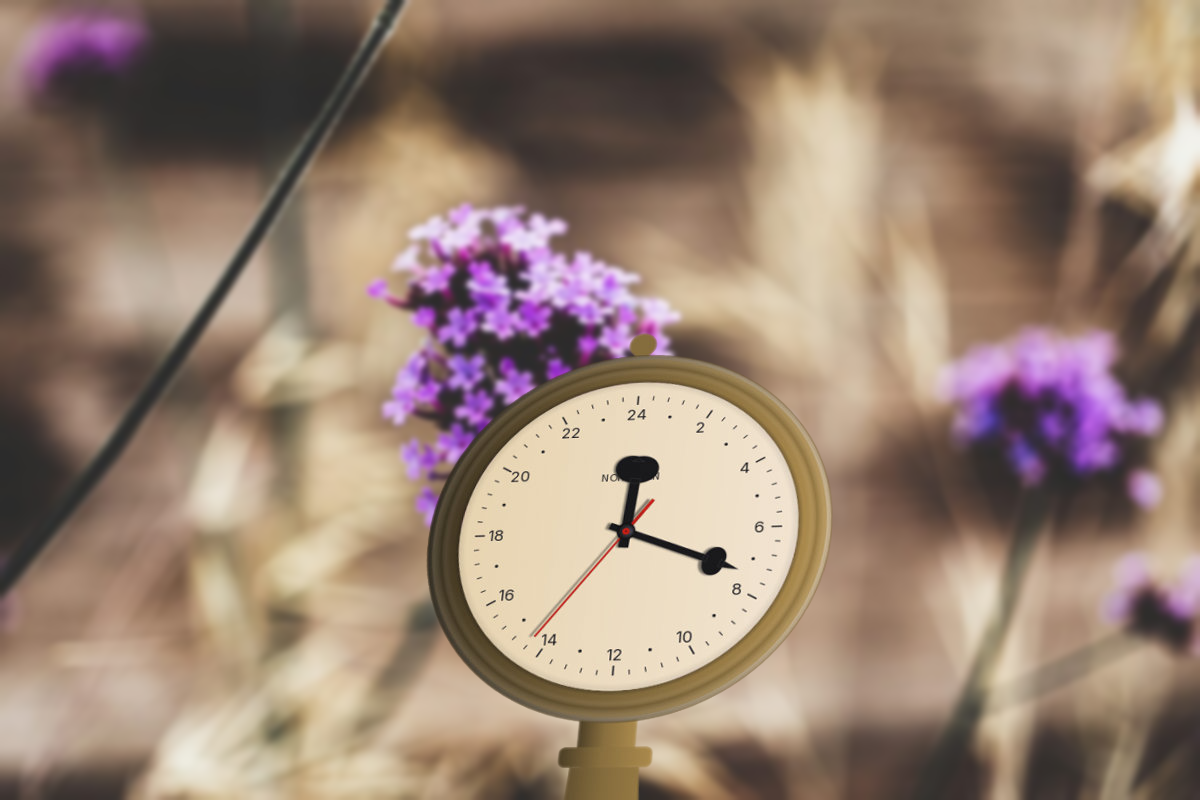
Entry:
h=0 m=18 s=36
